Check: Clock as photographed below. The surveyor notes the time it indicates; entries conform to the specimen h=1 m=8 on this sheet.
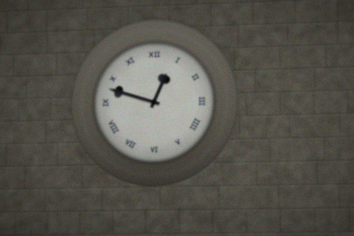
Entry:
h=12 m=48
